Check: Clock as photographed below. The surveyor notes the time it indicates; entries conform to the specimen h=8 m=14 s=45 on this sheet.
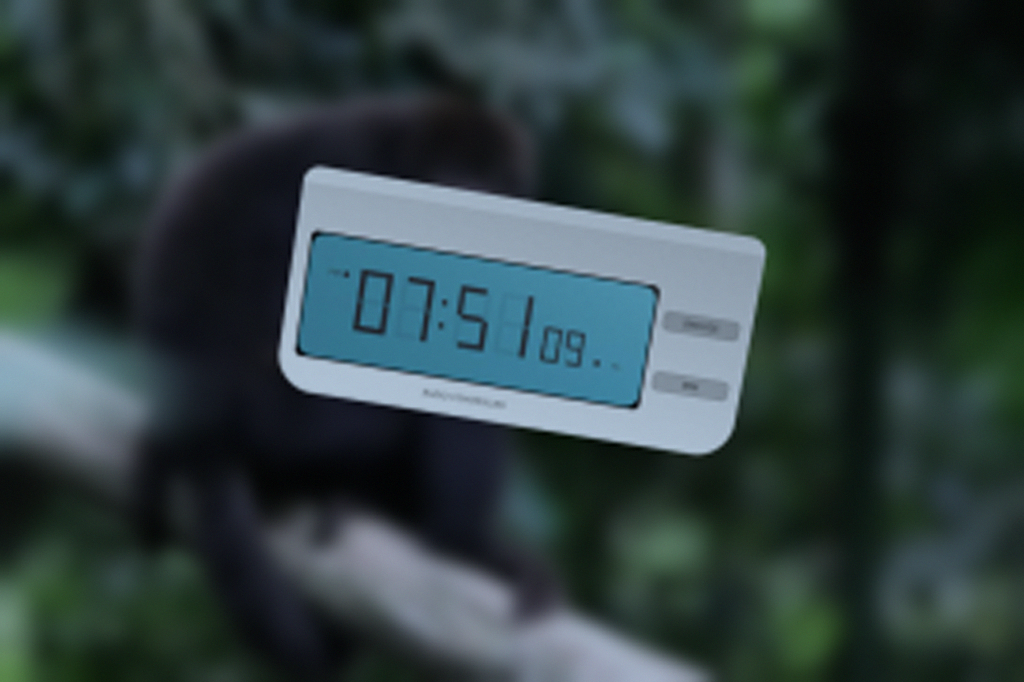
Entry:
h=7 m=51 s=9
